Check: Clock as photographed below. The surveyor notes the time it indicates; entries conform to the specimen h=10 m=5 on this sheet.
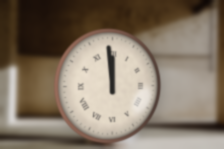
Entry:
h=11 m=59
